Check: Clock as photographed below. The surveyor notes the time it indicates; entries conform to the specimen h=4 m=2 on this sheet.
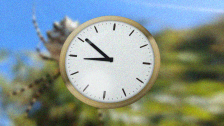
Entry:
h=8 m=51
